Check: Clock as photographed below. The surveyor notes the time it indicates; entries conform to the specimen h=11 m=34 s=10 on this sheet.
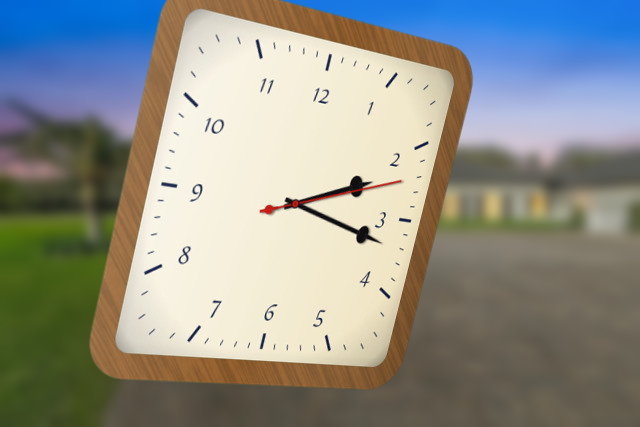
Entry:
h=2 m=17 s=12
